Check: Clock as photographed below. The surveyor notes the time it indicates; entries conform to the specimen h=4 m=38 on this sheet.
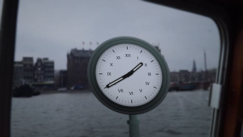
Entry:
h=1 m=40
